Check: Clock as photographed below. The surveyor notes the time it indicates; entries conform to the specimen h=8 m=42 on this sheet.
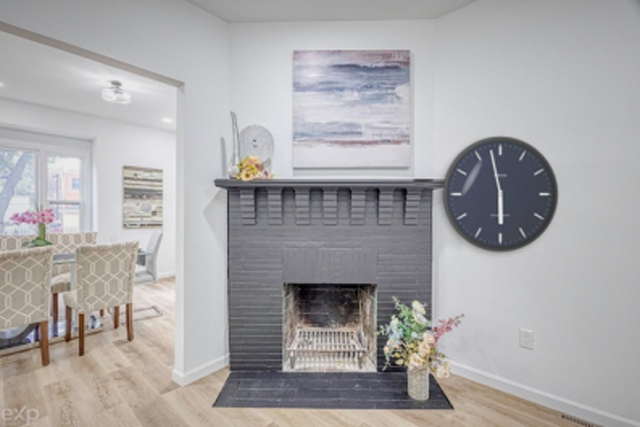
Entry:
h=5 m=58
